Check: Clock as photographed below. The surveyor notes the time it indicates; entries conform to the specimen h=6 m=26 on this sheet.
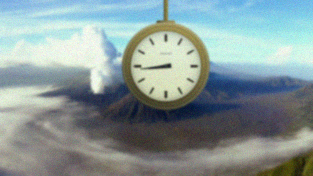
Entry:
h=8 m=44
